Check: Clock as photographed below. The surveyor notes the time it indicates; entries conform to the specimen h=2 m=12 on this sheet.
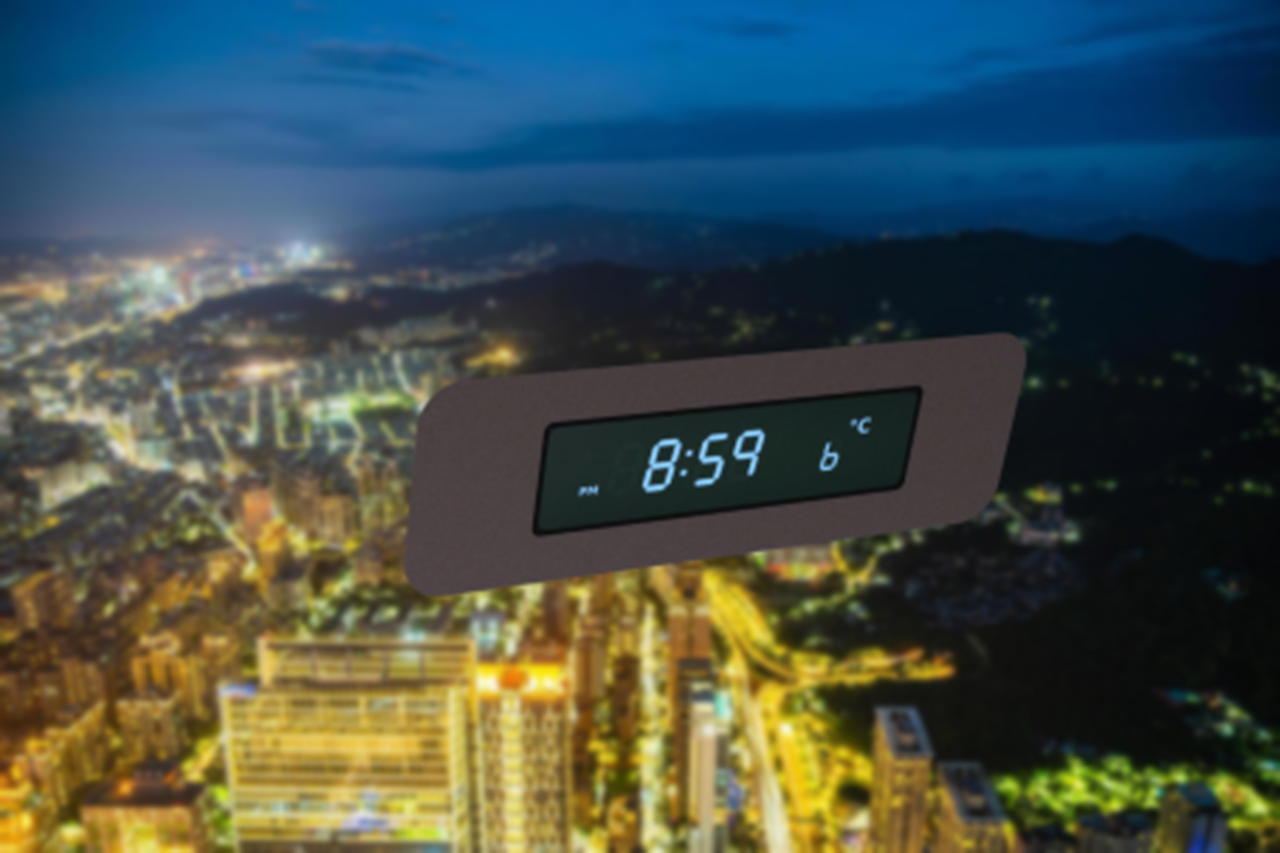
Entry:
h=8 m=59
